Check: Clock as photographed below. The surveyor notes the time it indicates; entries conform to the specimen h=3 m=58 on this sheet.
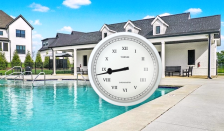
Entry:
h=8 m=43
